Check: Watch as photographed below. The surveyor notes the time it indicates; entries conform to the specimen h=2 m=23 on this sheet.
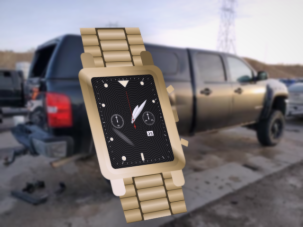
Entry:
h=1 m=8
